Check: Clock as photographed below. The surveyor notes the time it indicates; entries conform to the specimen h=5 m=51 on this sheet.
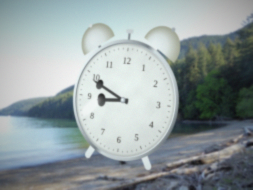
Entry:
h=8 m=49
